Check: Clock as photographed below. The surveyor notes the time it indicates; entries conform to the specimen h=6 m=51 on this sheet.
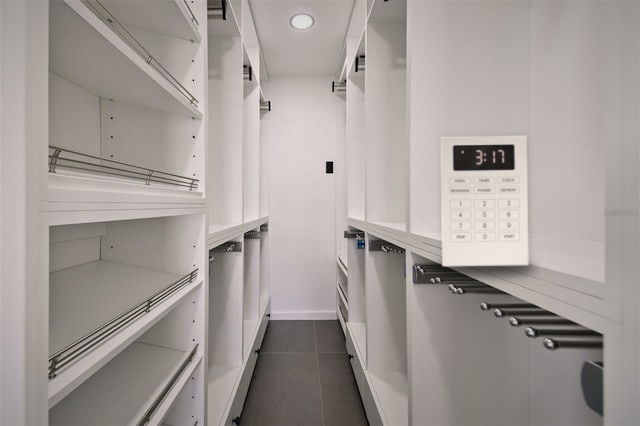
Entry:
h=3 m=17
